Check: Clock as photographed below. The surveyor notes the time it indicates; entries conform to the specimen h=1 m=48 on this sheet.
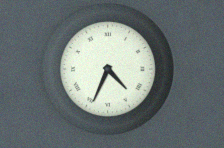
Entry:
h=4 m=34
